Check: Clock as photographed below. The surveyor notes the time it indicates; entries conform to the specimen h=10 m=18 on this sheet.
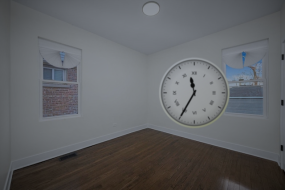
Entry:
h=11 m=35
